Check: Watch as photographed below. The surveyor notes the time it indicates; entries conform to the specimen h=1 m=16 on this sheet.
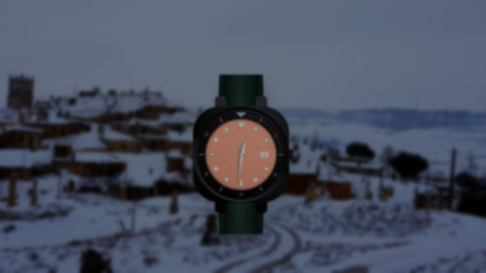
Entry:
h=12 m=31
